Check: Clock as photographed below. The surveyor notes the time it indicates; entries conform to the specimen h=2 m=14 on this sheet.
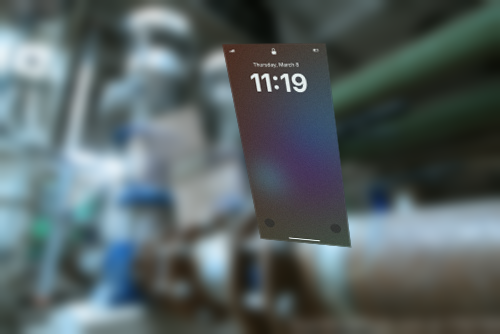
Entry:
h=11 m=19
